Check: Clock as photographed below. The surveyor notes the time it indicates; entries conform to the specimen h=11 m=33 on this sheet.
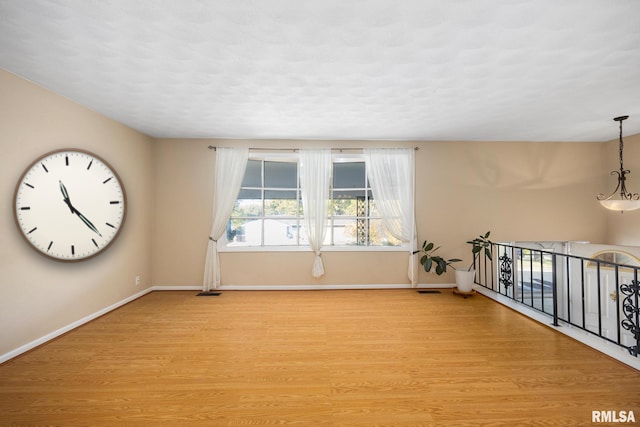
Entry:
h=11 m=23
